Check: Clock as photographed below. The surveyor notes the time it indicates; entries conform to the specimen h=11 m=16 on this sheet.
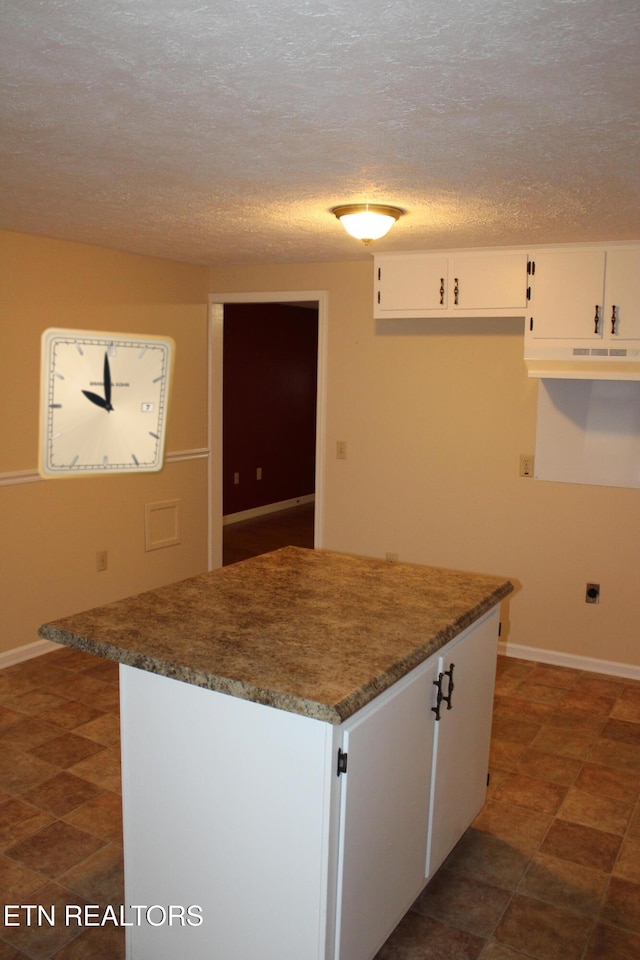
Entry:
h=9 m=59
